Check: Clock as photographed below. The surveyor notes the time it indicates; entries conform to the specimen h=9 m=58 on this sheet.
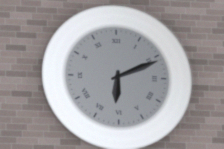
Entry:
h=6 m=11
